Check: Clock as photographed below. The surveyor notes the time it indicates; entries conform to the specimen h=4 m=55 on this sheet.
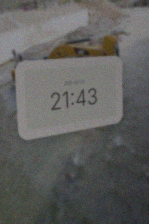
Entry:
h=21 m=43
